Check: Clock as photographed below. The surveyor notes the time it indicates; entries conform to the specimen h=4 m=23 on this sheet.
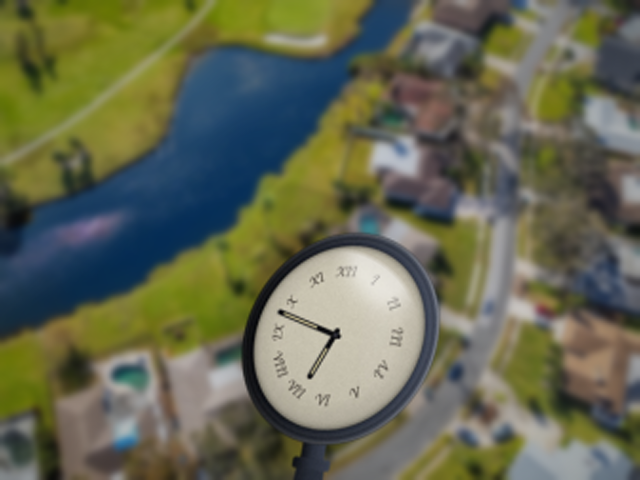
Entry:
h=6 m=48
